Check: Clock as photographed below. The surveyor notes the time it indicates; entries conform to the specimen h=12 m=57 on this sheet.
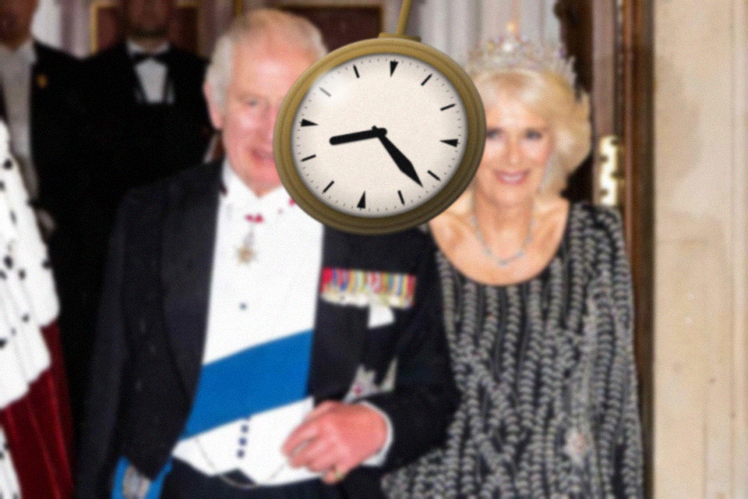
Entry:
h=8 m=22
